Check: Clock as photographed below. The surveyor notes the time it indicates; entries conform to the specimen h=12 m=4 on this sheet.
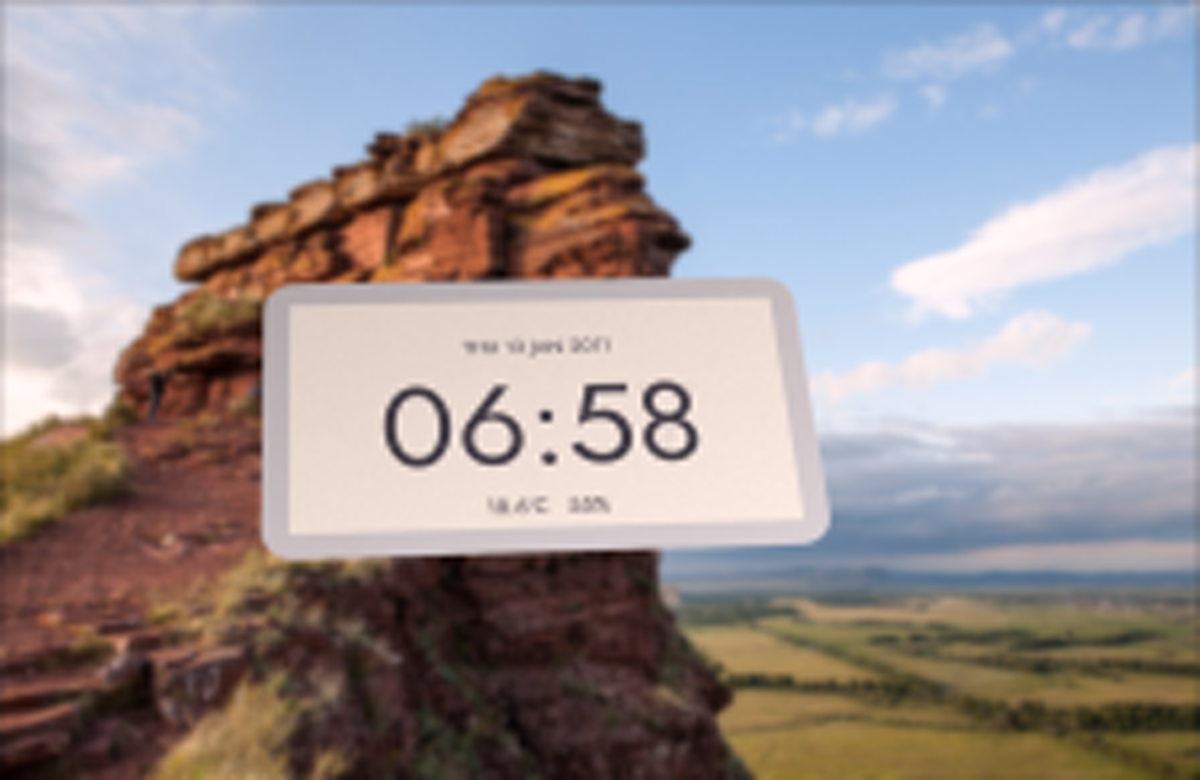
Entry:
h=6 m=58
